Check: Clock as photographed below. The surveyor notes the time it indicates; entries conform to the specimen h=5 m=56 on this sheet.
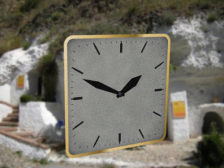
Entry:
h=1 m=49
